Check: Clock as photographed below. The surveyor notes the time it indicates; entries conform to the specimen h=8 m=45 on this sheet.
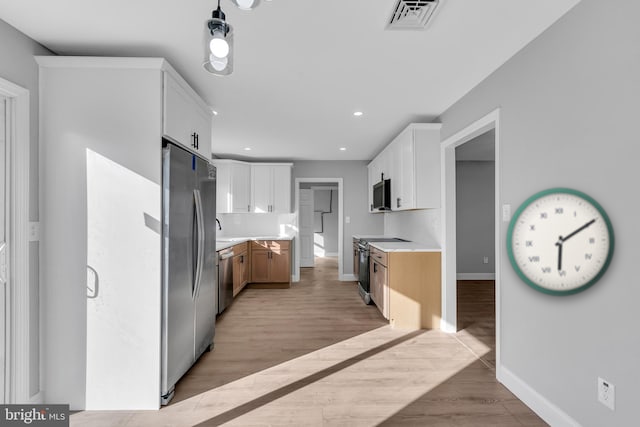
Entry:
h=6 m=10
